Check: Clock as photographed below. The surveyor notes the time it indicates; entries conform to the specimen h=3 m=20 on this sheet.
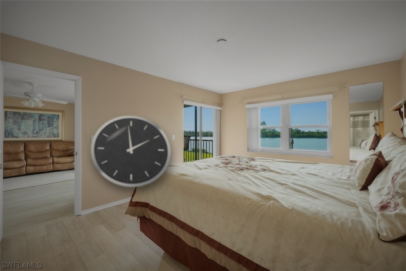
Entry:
h=1 m=59
